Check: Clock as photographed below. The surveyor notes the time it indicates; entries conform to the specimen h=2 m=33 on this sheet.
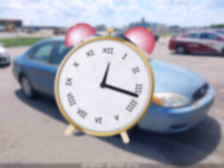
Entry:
h=12 m=17
